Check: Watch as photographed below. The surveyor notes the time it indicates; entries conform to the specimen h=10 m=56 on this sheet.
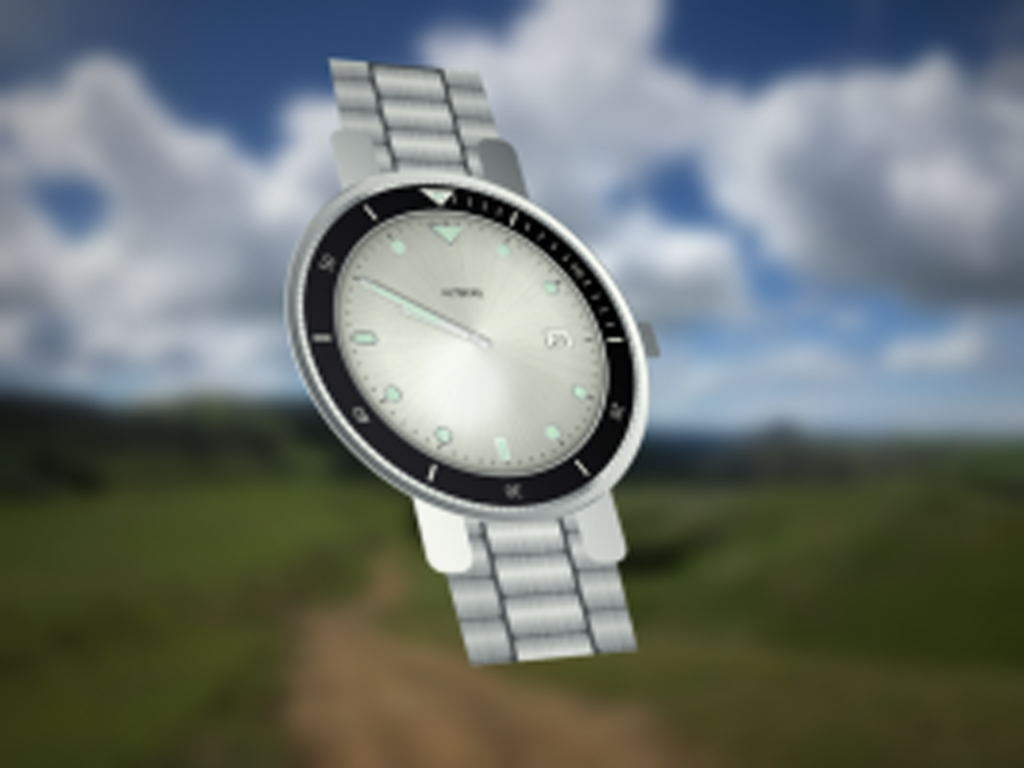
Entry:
h=9 m=50
